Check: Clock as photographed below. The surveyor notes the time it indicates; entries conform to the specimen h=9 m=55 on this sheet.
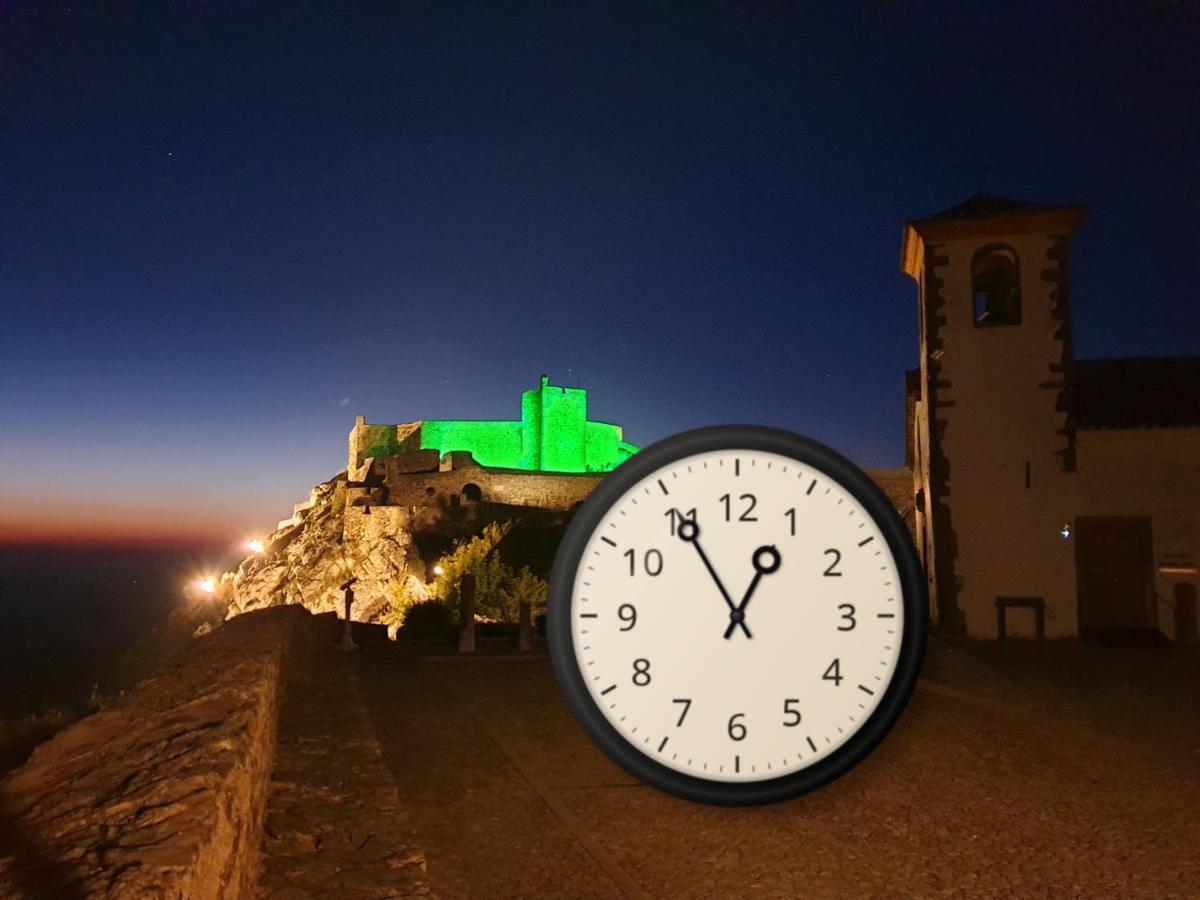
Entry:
h=12 m=55
